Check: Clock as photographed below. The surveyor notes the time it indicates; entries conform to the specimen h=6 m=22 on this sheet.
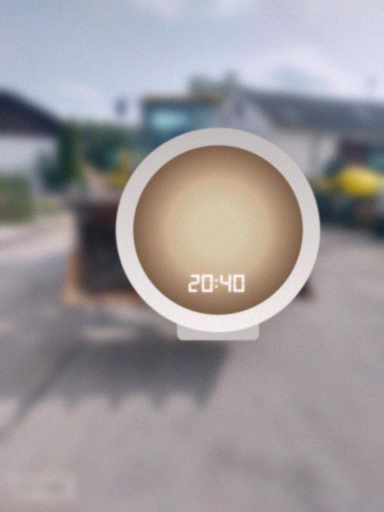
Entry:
h=20 m=40
